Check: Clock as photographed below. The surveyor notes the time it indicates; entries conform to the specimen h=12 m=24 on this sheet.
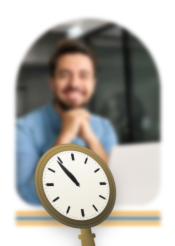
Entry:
h=10 m=54
